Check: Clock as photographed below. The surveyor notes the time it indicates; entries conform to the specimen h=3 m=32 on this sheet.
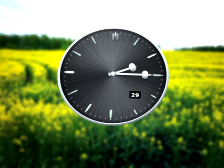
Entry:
h=2 m=15
